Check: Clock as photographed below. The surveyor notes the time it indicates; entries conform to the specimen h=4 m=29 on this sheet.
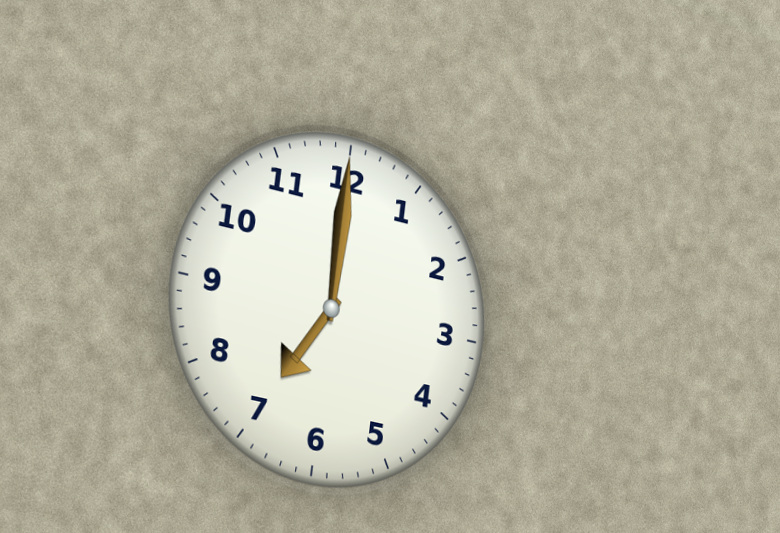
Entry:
h=7 m=0
